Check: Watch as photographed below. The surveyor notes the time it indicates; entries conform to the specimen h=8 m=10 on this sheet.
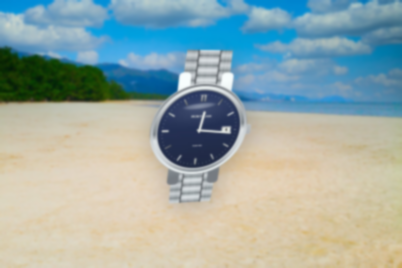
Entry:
h=12 m=16
